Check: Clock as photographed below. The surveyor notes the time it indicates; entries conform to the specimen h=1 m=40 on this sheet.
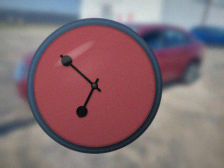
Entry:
h=6 m=52
